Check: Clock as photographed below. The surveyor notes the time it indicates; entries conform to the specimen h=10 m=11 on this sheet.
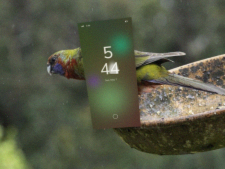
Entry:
h=5 m=44
